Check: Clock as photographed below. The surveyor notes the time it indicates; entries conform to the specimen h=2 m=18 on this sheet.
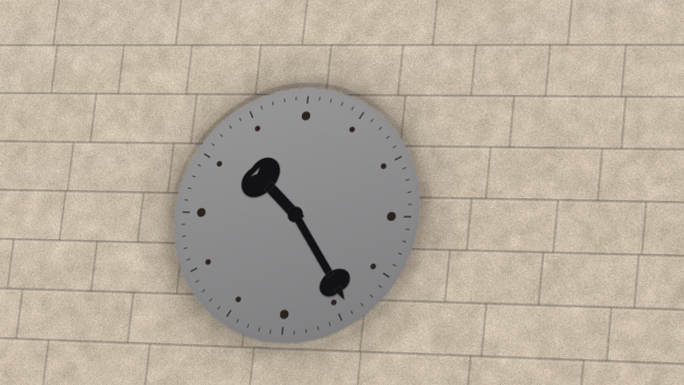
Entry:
h=10 m=24
